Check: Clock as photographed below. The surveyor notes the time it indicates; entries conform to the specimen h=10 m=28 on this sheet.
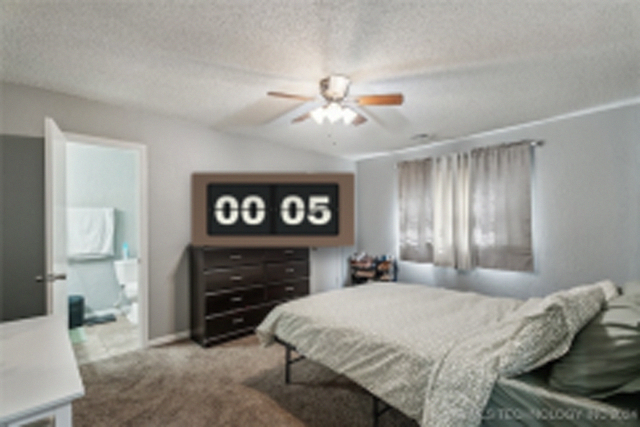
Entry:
h=0 m=5
